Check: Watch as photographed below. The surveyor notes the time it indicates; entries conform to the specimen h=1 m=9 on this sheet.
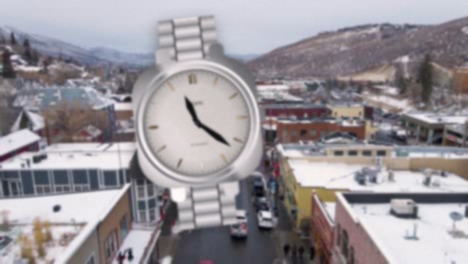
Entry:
h=11 m=22
